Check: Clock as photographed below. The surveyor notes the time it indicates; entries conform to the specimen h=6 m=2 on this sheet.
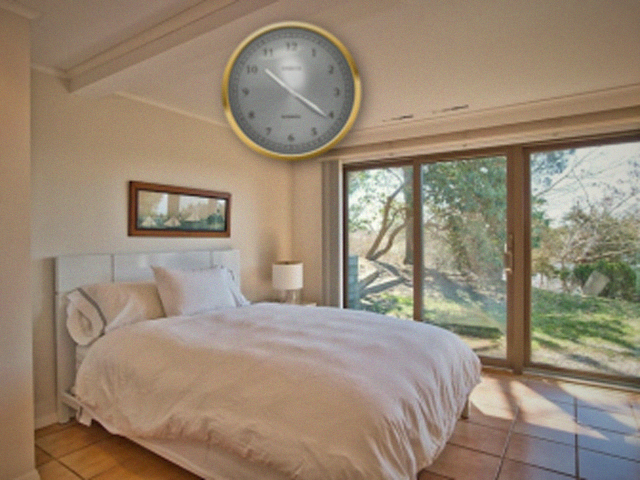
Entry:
h=10 m=21
